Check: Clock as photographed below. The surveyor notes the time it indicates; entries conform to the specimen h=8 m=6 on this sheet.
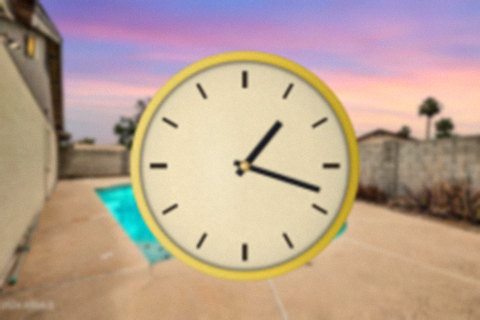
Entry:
h=1 m=18
